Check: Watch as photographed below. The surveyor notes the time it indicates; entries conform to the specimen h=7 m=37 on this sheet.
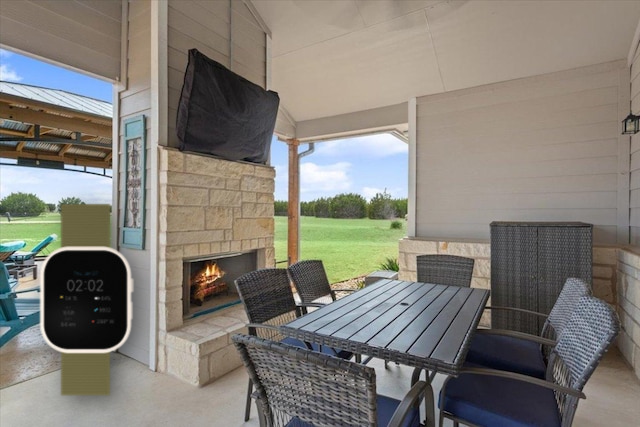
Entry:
h=2 m=2
